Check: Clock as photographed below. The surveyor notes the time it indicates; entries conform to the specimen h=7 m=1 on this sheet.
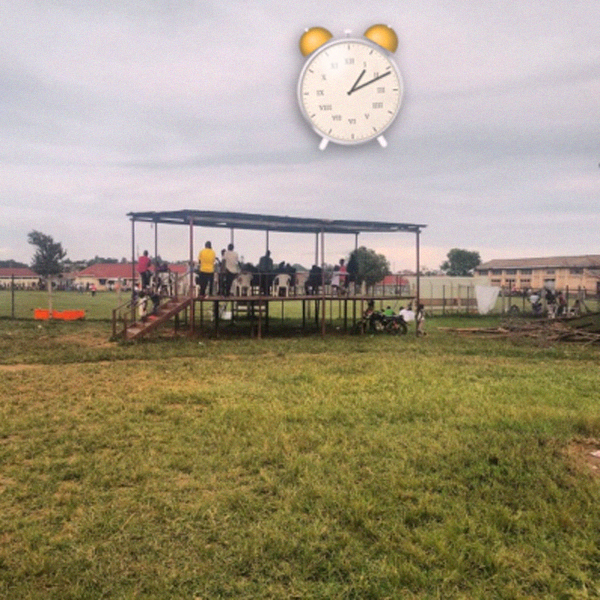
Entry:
h=1 m=11
